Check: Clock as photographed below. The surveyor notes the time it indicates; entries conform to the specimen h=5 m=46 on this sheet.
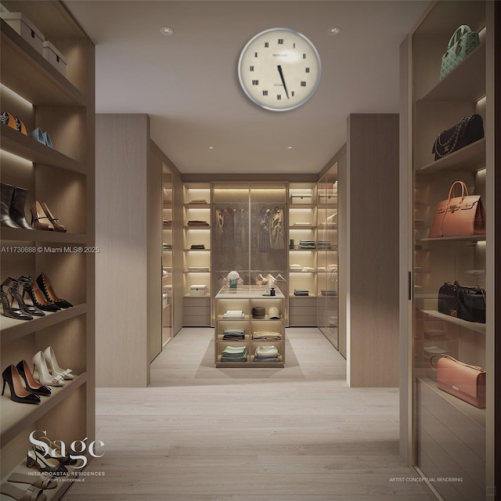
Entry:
h=5 m=27
